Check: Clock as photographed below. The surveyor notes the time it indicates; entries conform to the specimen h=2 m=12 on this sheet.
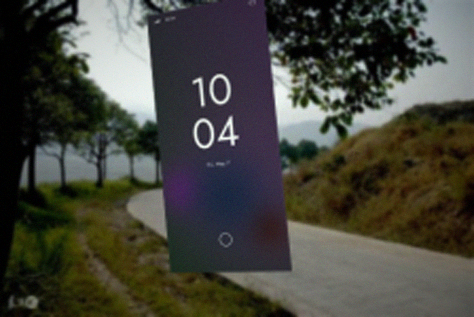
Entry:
h=10 m=4
